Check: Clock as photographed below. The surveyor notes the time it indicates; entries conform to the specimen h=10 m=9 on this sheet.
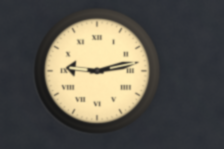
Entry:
h=9 m=13
